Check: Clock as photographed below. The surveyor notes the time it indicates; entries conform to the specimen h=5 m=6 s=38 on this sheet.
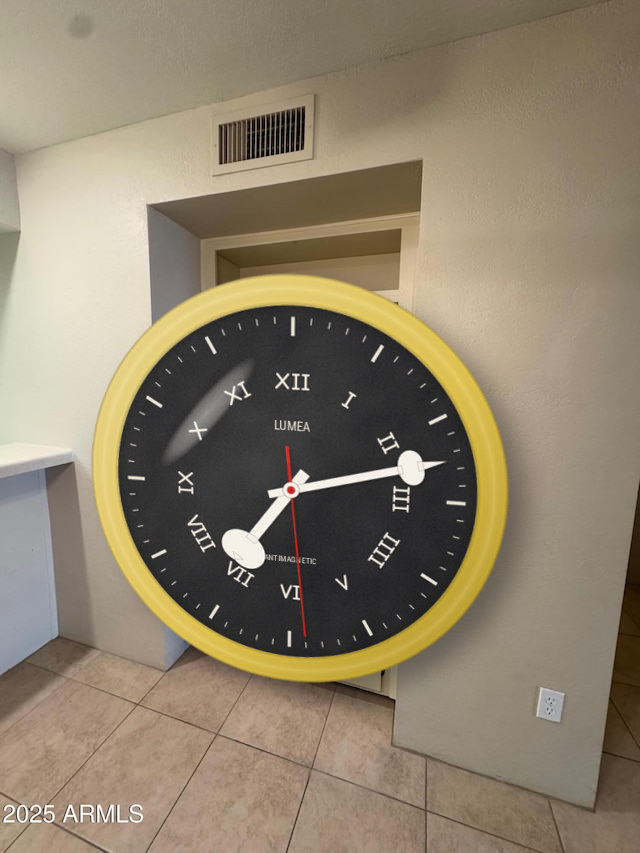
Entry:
h=7 m=12 s=29
